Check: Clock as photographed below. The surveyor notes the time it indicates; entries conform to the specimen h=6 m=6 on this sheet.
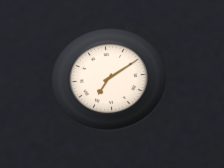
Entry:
h=7 m=10
